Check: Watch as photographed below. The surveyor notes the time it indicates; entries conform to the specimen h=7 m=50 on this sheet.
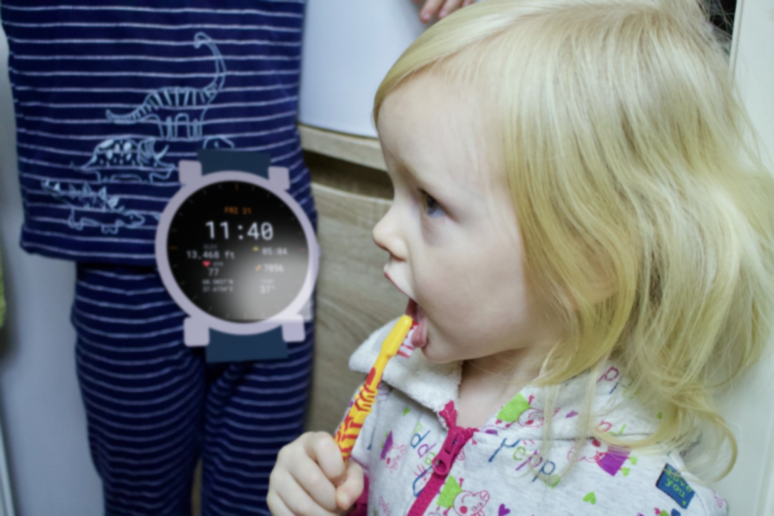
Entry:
h=11 m=40
